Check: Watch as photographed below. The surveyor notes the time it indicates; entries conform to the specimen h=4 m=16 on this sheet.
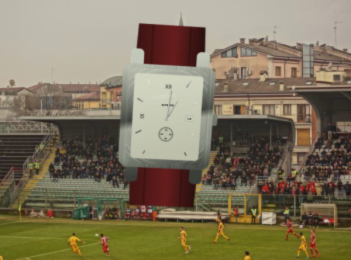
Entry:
h=1 m=1
